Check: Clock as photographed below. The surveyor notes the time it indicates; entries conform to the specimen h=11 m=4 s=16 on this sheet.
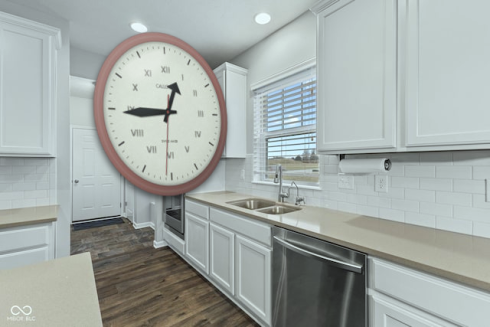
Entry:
h=12 m=44 s=31
